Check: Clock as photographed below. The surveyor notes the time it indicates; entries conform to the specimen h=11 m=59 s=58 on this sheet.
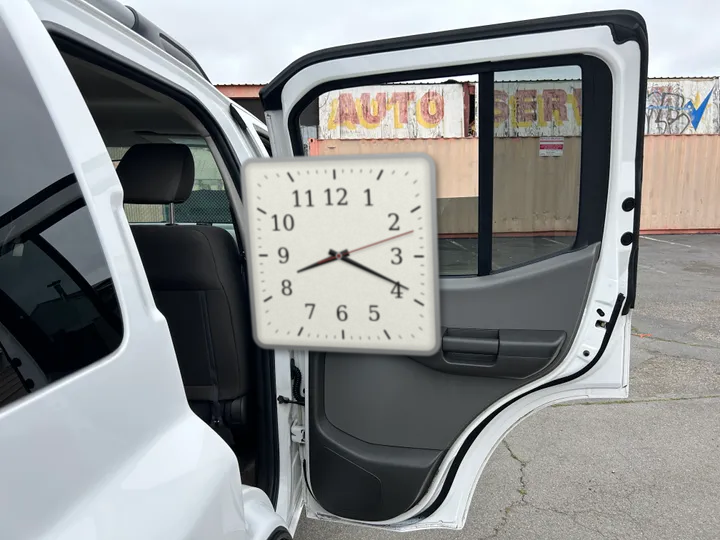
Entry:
h=8 m=19 s=12
